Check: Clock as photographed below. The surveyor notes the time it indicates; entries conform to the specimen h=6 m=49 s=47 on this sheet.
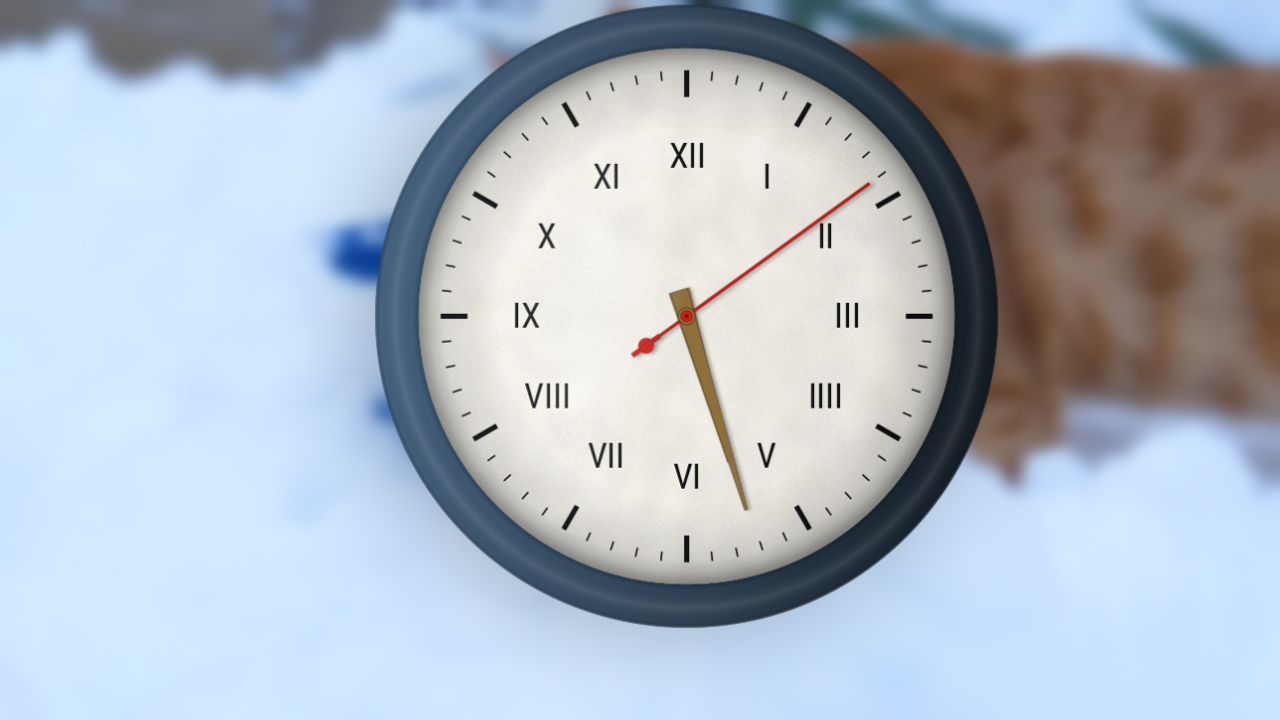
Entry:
h=5 m=27 s=9
